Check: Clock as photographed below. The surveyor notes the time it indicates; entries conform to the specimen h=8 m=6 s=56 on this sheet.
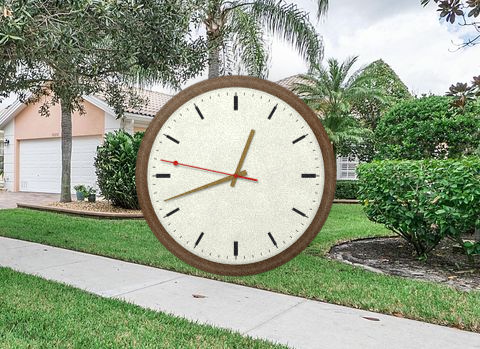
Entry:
h=12 m=41 s=47
